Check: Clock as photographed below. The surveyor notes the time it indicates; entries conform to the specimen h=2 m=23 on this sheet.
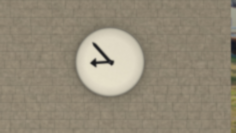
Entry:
h=8 m=53
